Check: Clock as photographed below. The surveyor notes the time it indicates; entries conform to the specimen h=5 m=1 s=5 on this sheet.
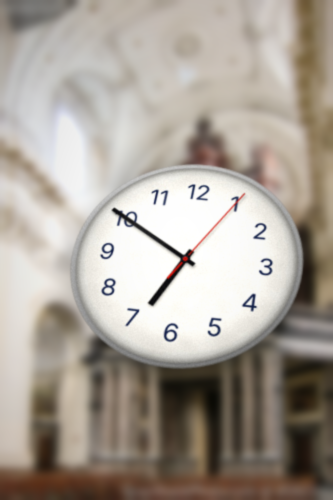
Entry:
h=6 m=50 s=5
